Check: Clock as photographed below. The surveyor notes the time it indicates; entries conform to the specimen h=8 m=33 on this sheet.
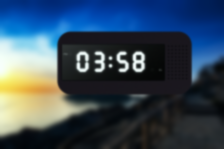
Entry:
h=3 m=58
